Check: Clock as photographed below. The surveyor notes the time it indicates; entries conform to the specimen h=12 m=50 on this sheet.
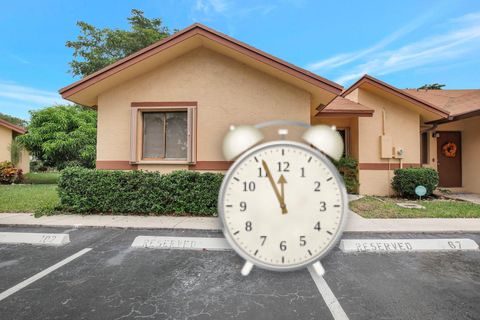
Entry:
h=11 m=56
